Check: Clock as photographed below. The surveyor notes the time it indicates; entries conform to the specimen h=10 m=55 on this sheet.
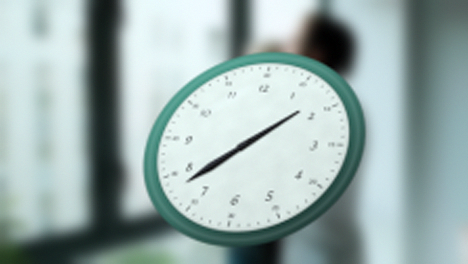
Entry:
h=1 m=38
